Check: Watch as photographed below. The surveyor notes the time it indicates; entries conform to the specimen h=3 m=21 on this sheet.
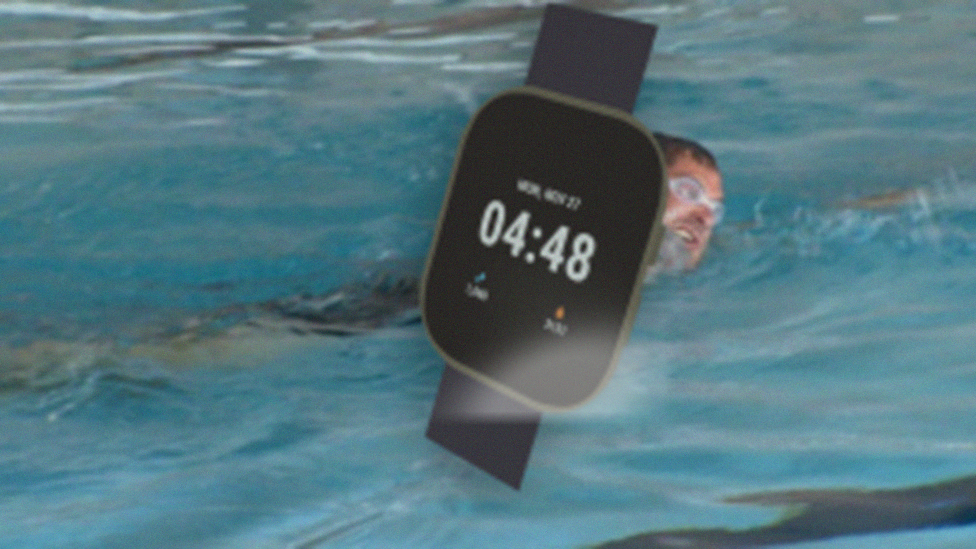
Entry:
h=4 m=48
